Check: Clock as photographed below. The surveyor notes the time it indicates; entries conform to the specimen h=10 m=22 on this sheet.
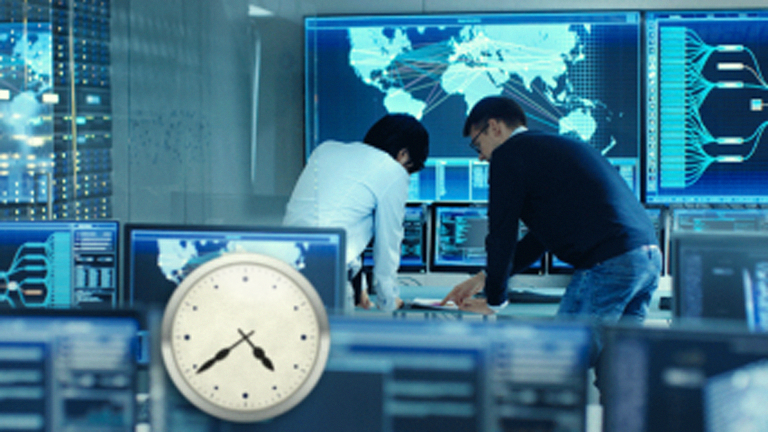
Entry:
h=4 m=39
